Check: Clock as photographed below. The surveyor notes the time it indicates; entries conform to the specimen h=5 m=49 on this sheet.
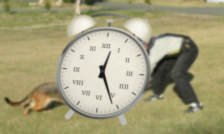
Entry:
h=12 m=26
